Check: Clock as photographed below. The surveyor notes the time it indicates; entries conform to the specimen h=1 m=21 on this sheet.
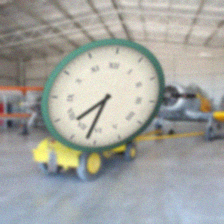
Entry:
h=7 m=32
